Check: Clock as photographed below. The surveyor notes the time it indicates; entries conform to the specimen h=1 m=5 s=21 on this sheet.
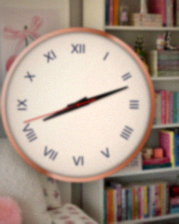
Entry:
h=8 m=11 s=42
